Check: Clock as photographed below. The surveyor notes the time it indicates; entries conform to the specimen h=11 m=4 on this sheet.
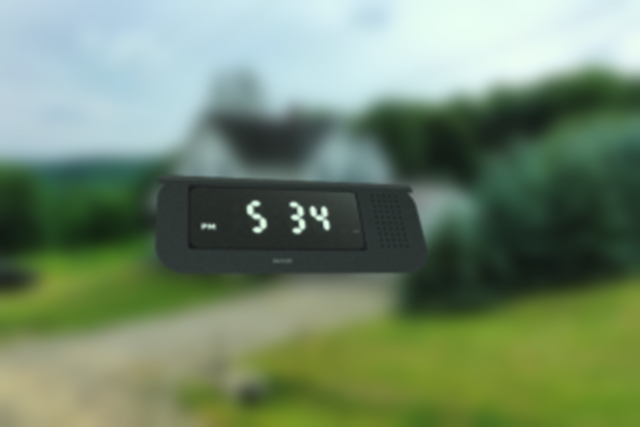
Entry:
h=5 m=34
